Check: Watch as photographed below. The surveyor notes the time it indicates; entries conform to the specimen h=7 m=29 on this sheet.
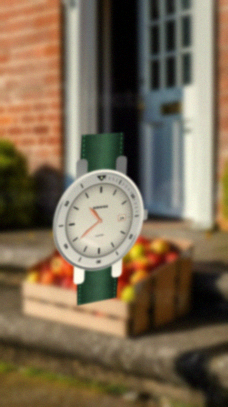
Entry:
h=10 m=39
